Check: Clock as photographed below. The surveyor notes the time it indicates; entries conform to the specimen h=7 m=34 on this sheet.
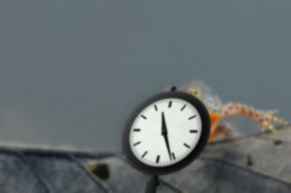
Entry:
h=11 m=26
